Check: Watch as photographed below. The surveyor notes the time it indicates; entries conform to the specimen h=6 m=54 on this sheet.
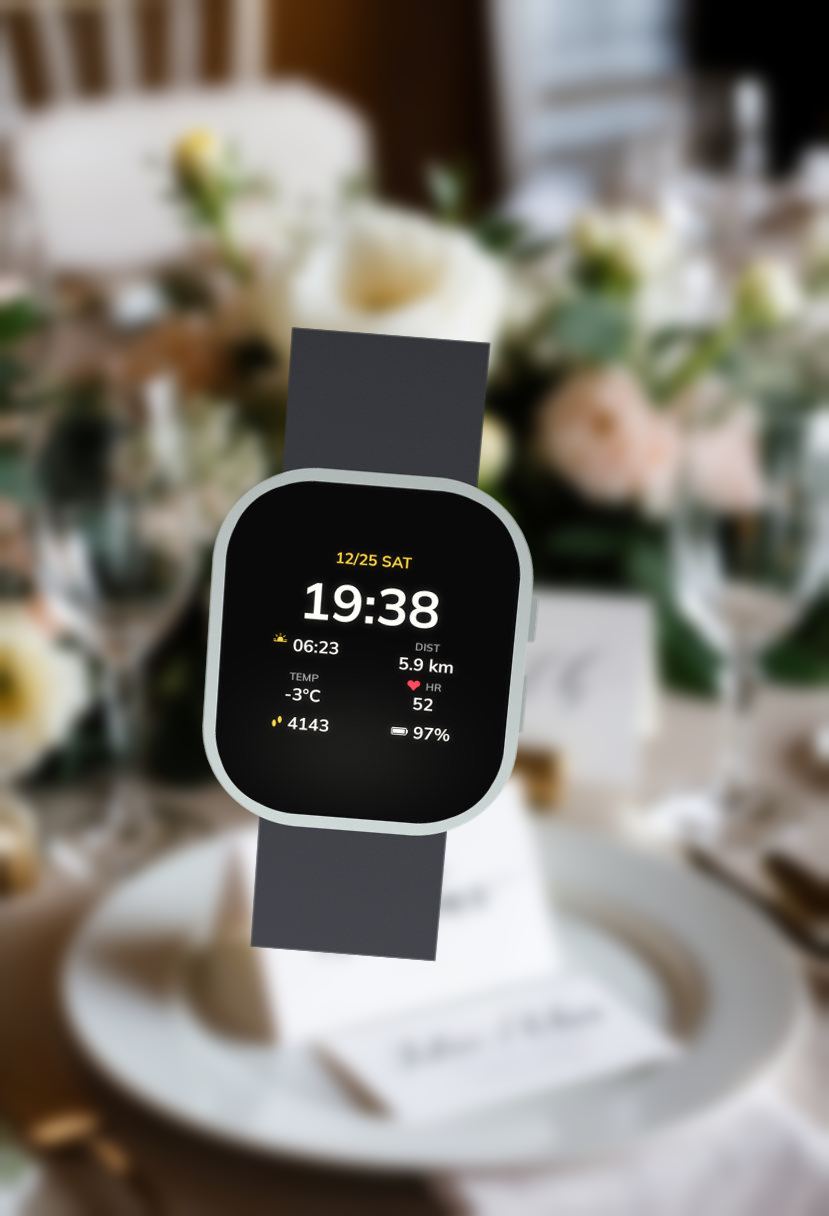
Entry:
h=19 m=38
